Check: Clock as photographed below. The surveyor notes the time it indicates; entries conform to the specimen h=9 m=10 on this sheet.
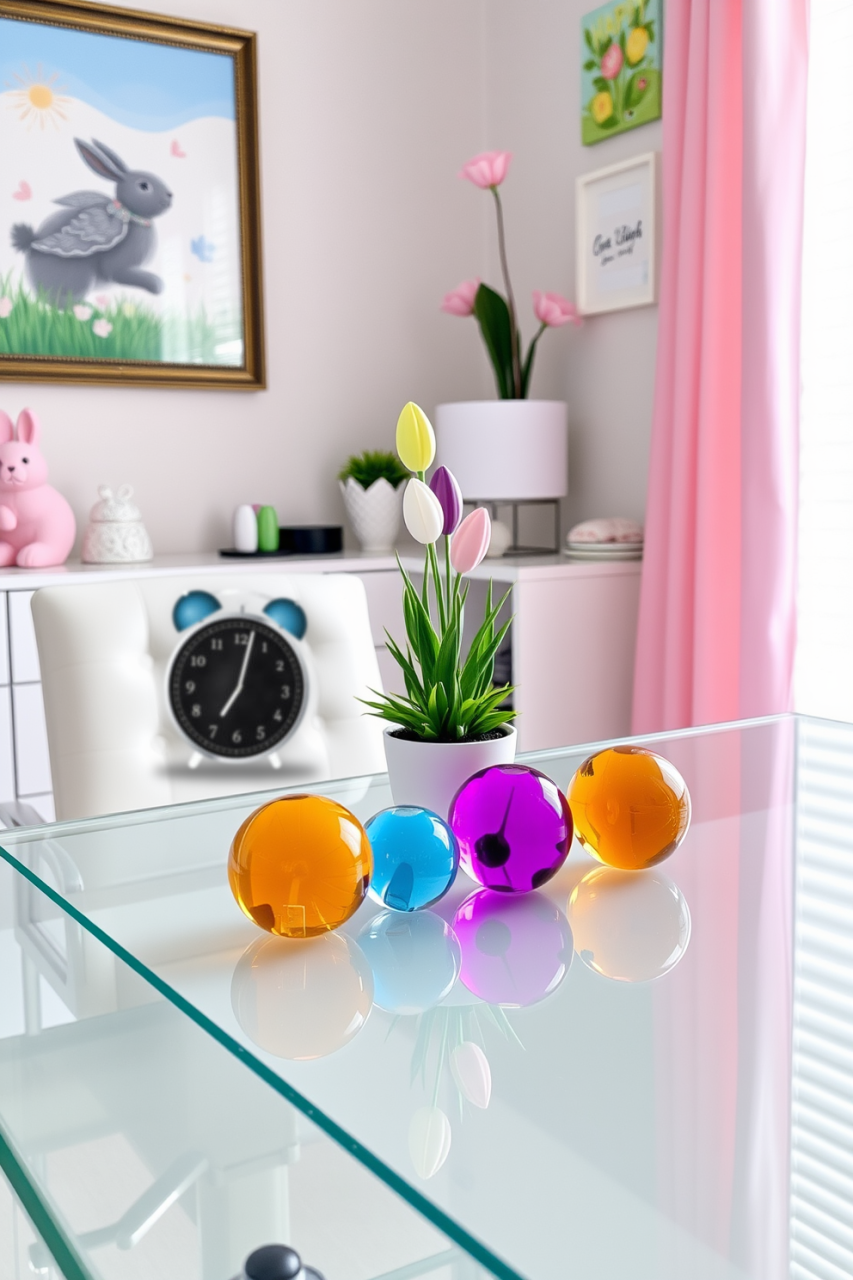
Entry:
h=7 m=2
